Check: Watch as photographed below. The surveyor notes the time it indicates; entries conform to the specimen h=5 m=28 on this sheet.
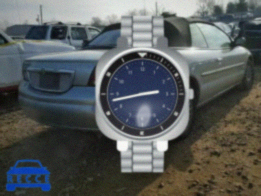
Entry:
h=2 m=43
